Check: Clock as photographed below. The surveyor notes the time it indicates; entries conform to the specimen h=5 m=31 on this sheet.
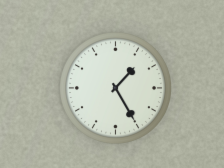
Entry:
h=1 m=25
